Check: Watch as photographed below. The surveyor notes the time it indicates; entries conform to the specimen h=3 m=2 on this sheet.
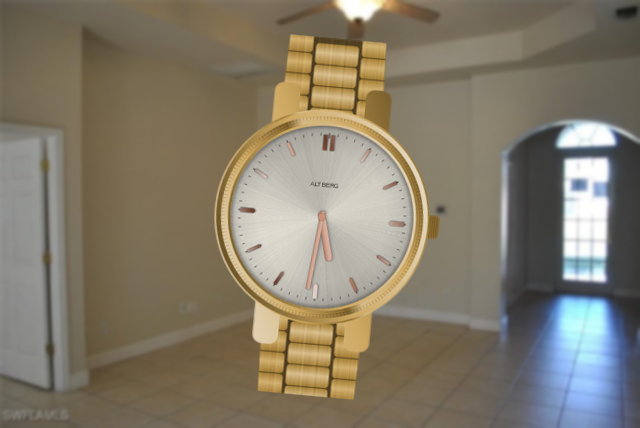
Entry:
h=5 m=31
